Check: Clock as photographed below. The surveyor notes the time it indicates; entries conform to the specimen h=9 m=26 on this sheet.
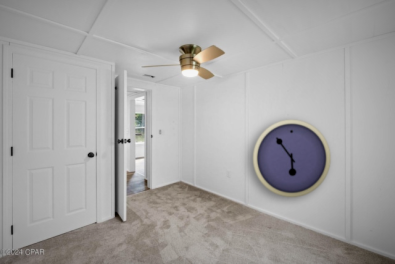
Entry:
h=5 m=54
